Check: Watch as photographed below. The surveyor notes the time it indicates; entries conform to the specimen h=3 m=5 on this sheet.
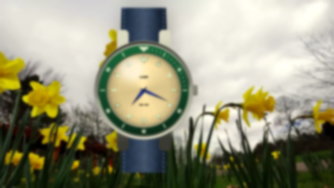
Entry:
h=7 m=19
